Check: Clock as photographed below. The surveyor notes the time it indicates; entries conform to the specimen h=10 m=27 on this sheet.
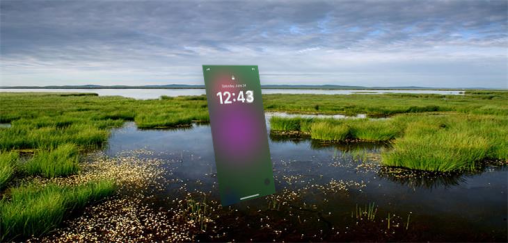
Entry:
h=12 m=43
